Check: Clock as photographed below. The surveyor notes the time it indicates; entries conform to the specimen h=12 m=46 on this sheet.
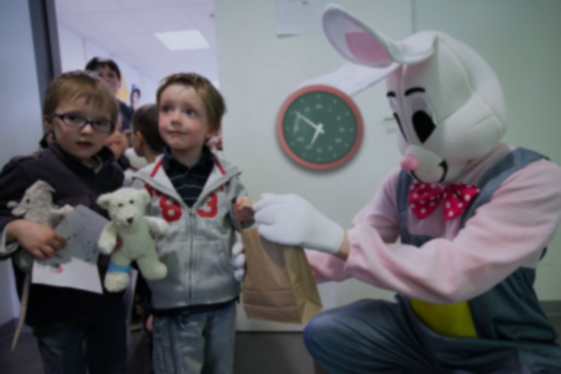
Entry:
h=6 m=51
